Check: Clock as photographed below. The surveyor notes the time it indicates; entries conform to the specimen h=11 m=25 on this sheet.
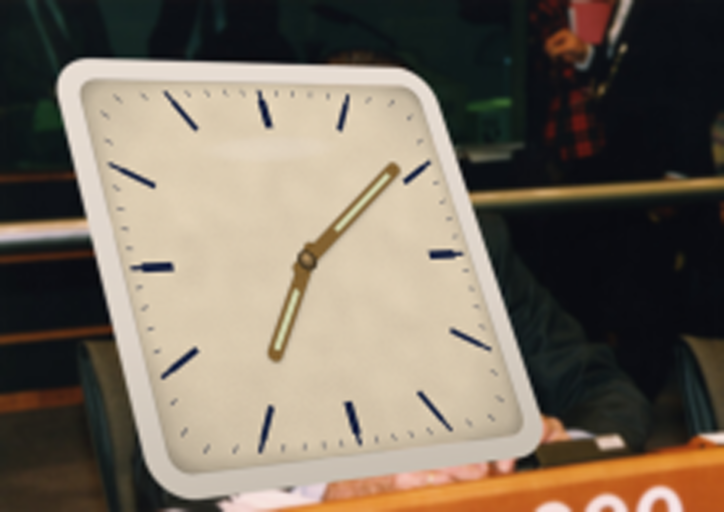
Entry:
h=7 m=9
